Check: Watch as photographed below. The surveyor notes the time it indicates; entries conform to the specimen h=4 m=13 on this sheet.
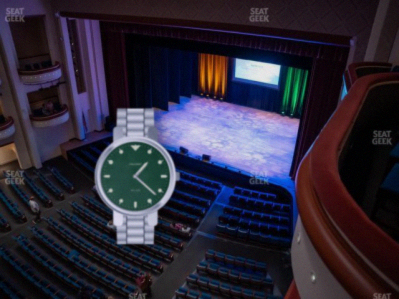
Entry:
h=1 m=22
